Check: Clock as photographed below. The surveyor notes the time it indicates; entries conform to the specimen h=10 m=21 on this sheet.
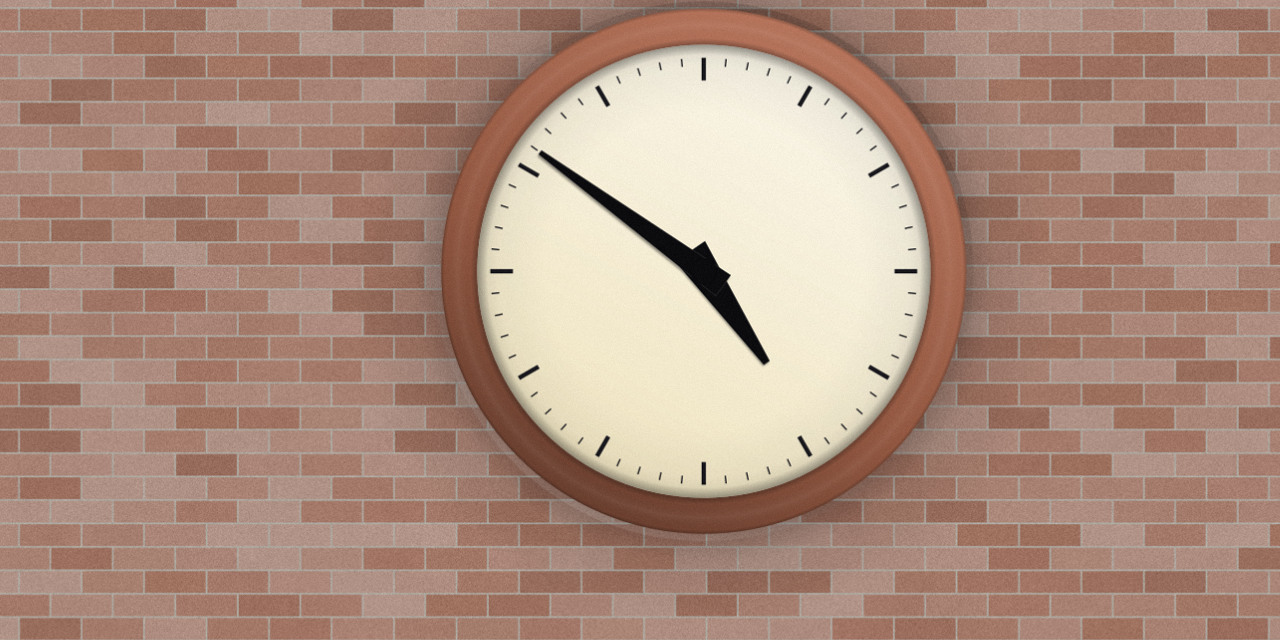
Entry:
h=4 m=51
